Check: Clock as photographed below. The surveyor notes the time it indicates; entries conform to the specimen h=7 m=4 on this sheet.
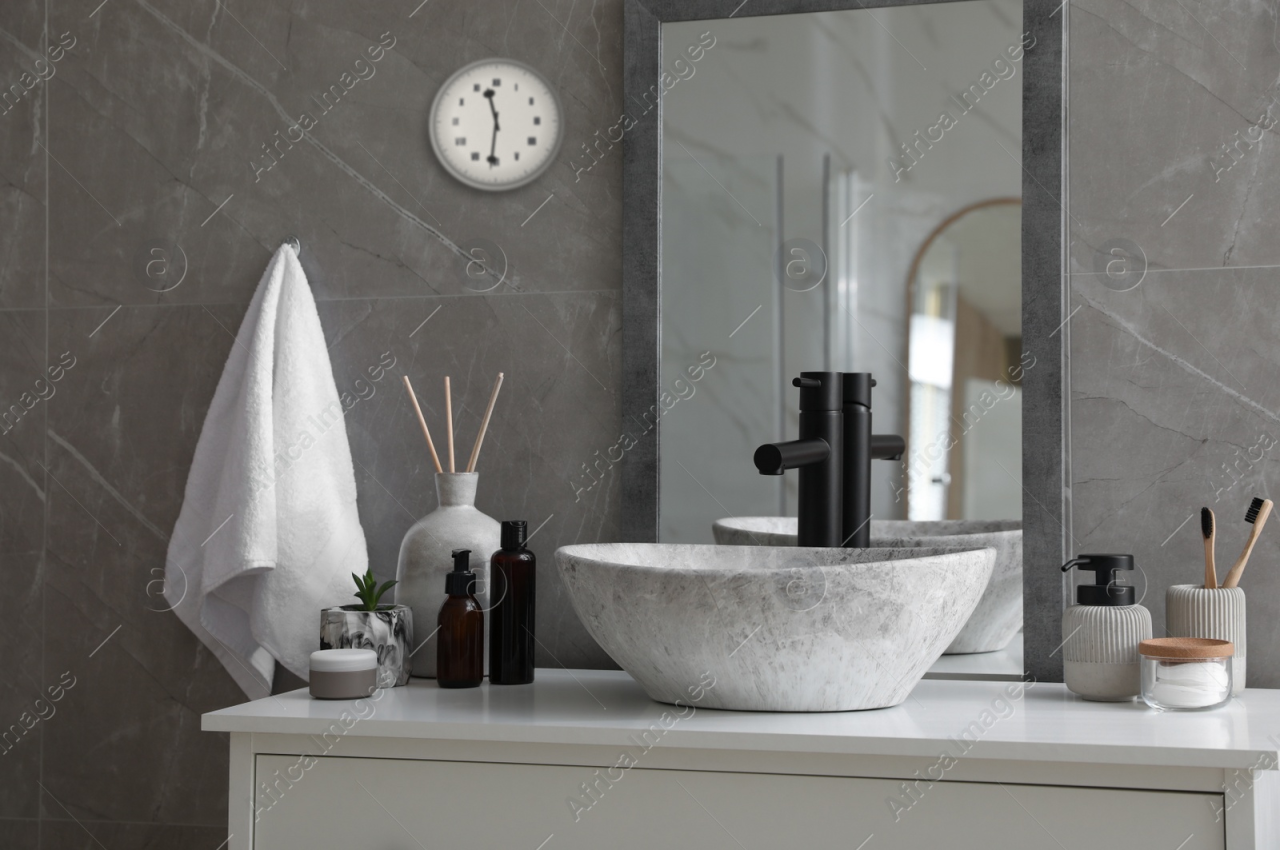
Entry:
h=11 m=31
